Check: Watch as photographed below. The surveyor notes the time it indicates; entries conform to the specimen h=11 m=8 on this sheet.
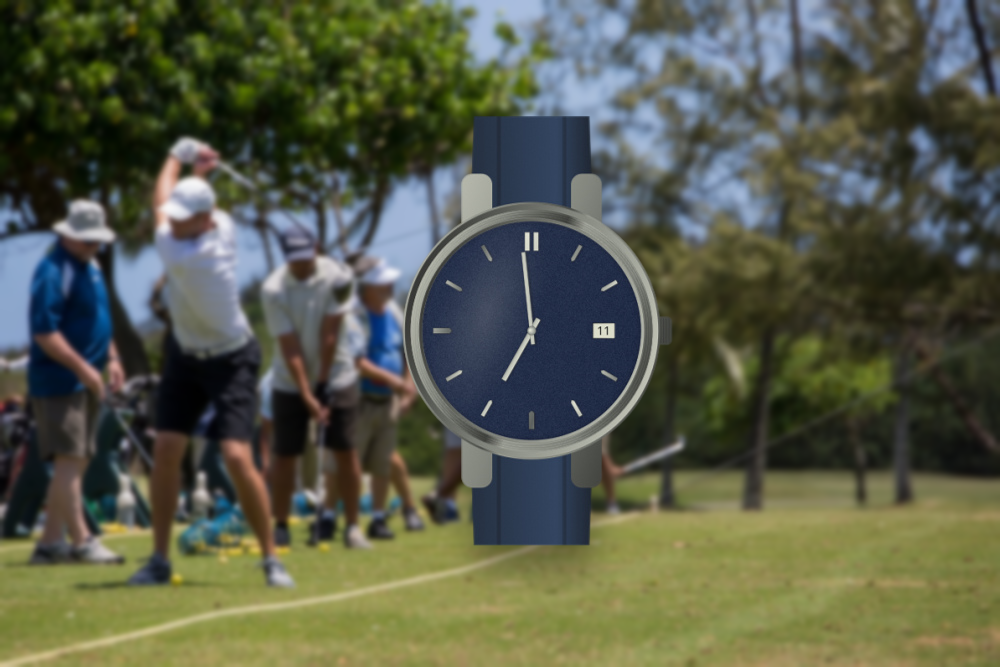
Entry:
h=6 m=59
